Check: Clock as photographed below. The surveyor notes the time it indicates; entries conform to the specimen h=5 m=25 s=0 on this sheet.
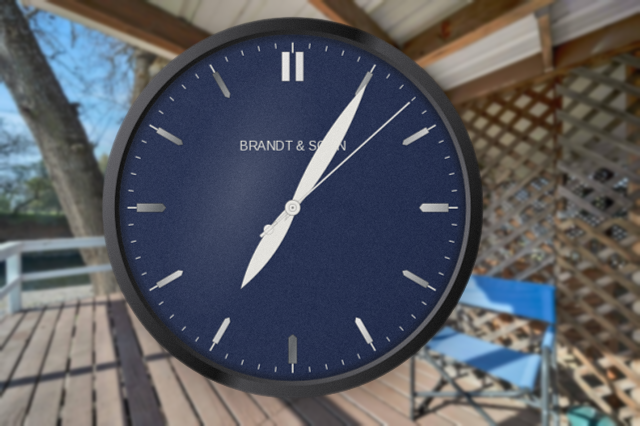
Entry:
h=7 m=5 s=8
